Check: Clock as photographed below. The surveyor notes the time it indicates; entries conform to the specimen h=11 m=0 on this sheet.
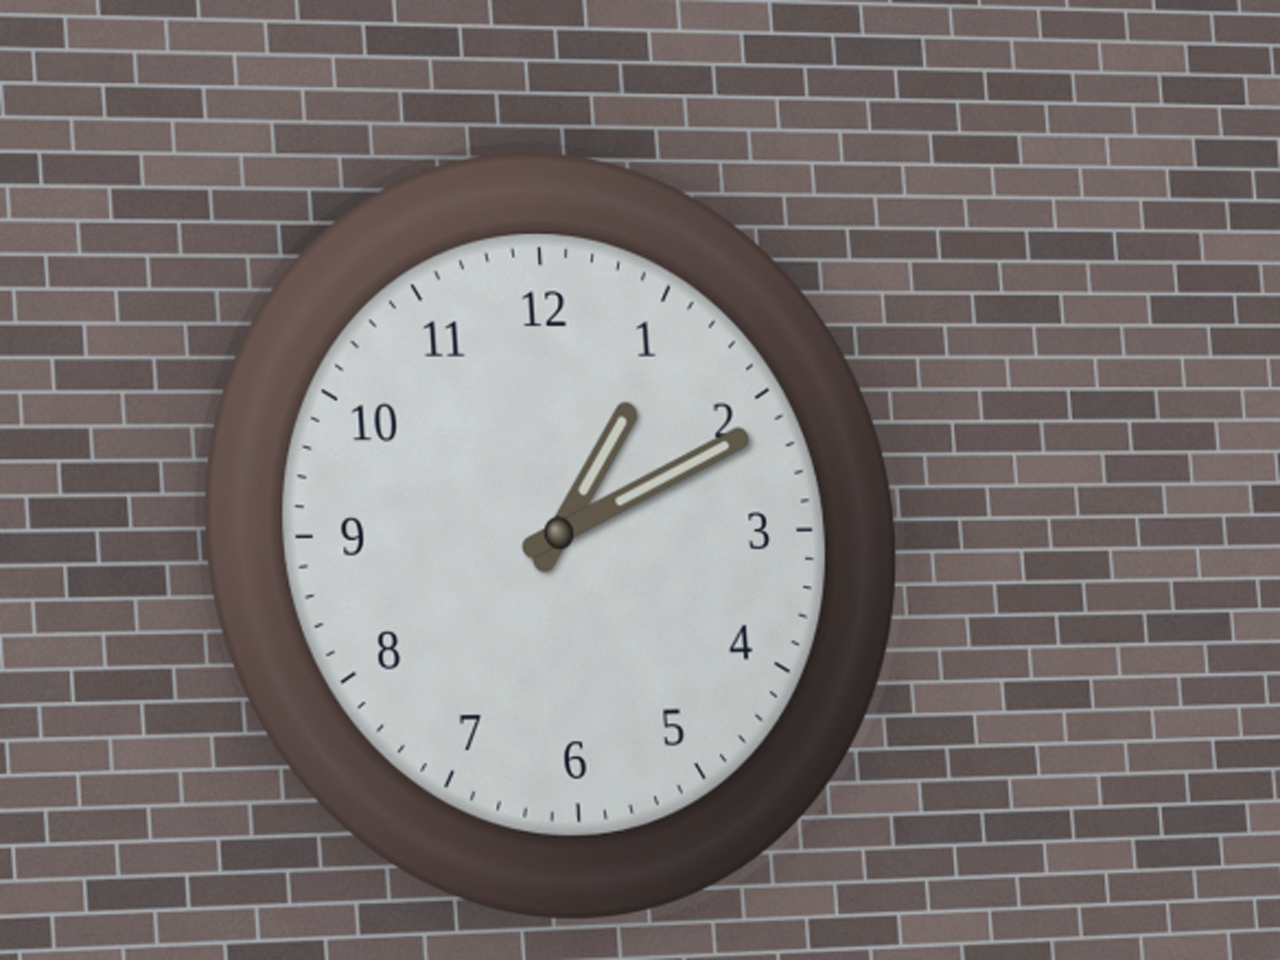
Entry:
h=1 m=11
